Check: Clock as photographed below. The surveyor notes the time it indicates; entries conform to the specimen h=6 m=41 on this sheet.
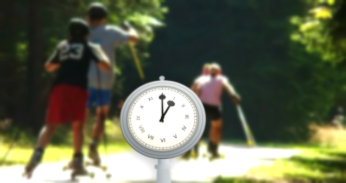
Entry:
h=1 m=0
